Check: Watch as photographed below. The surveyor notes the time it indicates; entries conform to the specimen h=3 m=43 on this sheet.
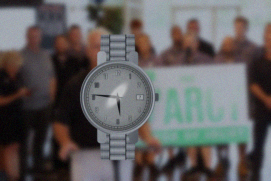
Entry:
h=5 m=46
